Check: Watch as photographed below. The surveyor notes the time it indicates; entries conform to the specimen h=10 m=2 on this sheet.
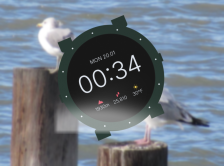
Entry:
h=0 m=34
